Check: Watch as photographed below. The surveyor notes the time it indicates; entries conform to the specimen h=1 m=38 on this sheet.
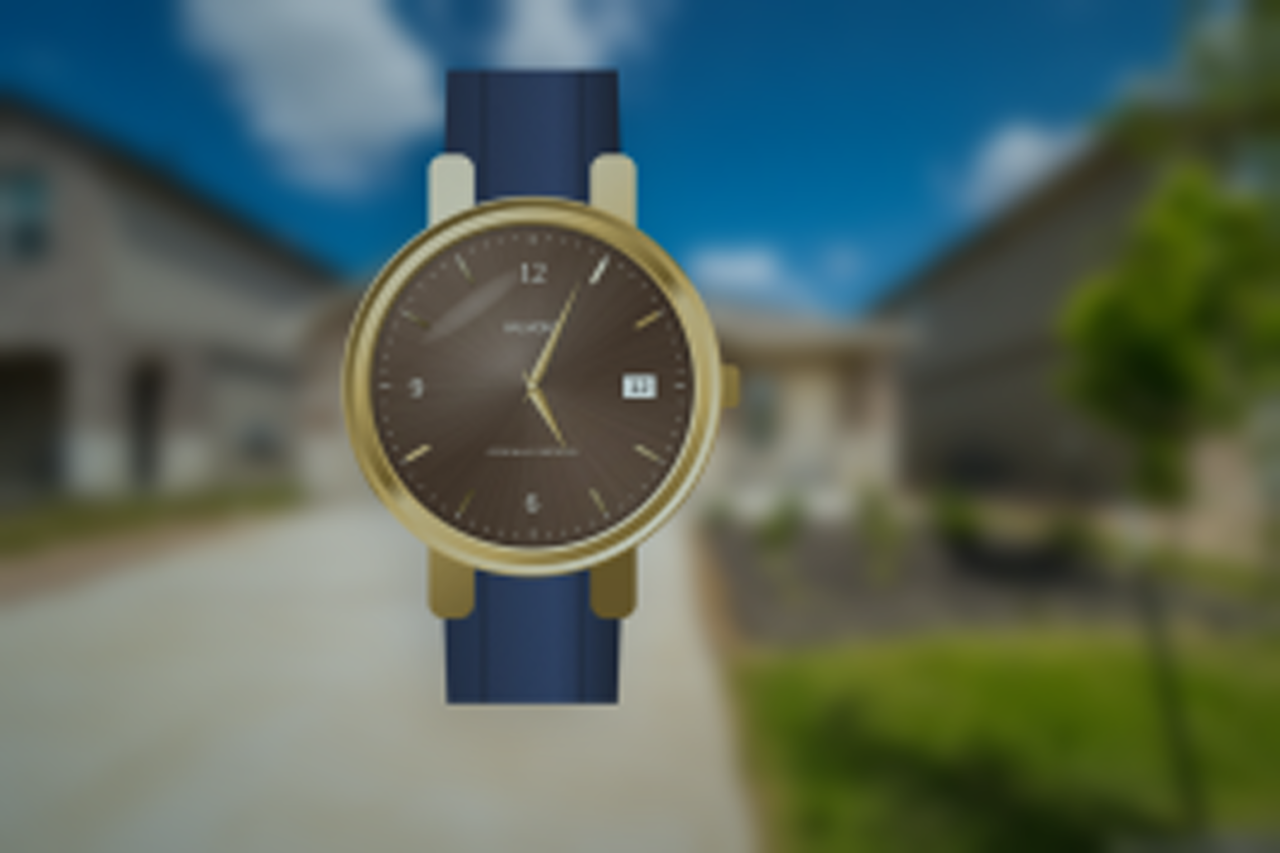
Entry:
h=5 m=4
